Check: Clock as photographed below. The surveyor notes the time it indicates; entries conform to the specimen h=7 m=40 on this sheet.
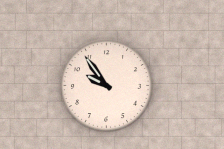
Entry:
h=9 m=54
